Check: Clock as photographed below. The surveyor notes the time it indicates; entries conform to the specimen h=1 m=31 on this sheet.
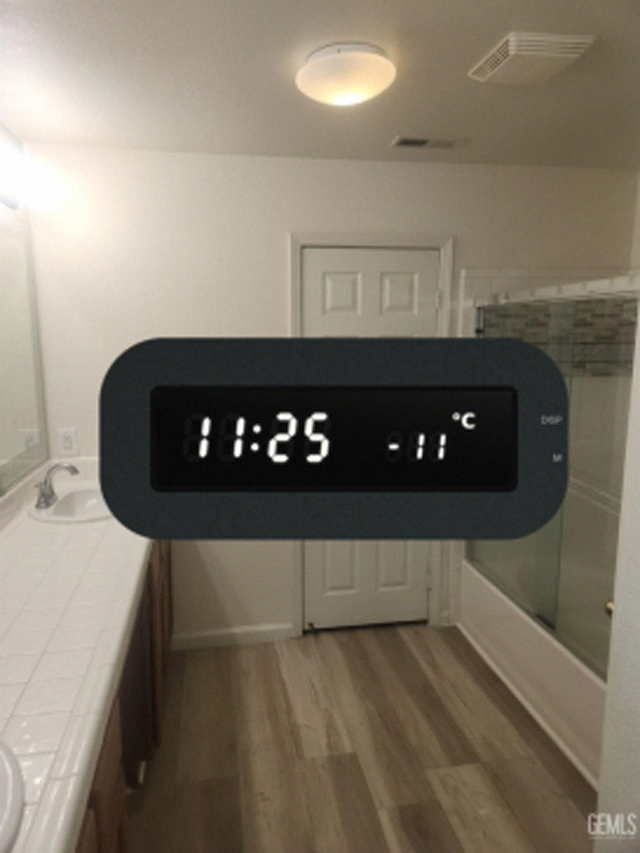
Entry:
h=11 m=25
